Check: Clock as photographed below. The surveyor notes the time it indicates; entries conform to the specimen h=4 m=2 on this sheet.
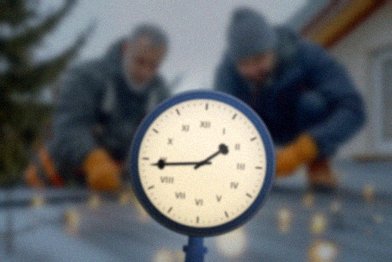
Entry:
h=1 m=44
